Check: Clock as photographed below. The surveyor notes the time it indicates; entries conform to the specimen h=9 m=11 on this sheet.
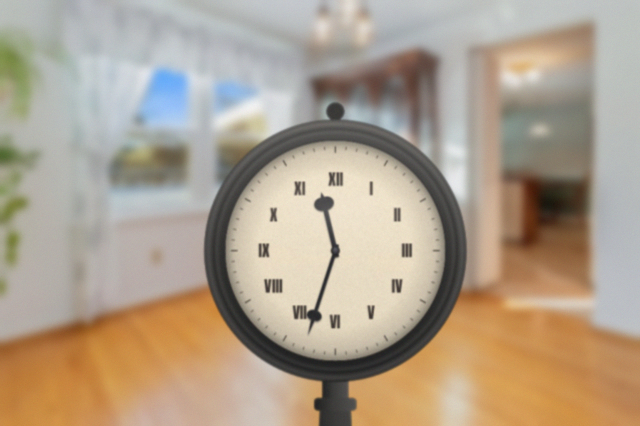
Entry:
h=11 m=33
